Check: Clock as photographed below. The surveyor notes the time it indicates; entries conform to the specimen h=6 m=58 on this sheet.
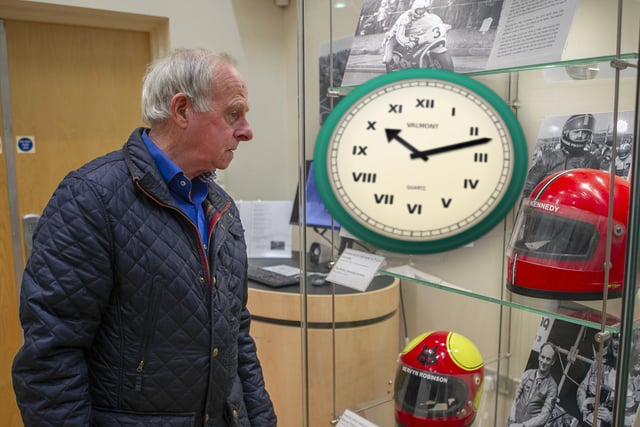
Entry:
h=10 m=12
